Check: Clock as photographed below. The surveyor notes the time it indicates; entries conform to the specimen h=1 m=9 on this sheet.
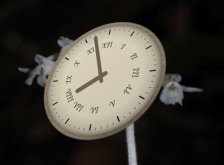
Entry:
h=7 m=57
